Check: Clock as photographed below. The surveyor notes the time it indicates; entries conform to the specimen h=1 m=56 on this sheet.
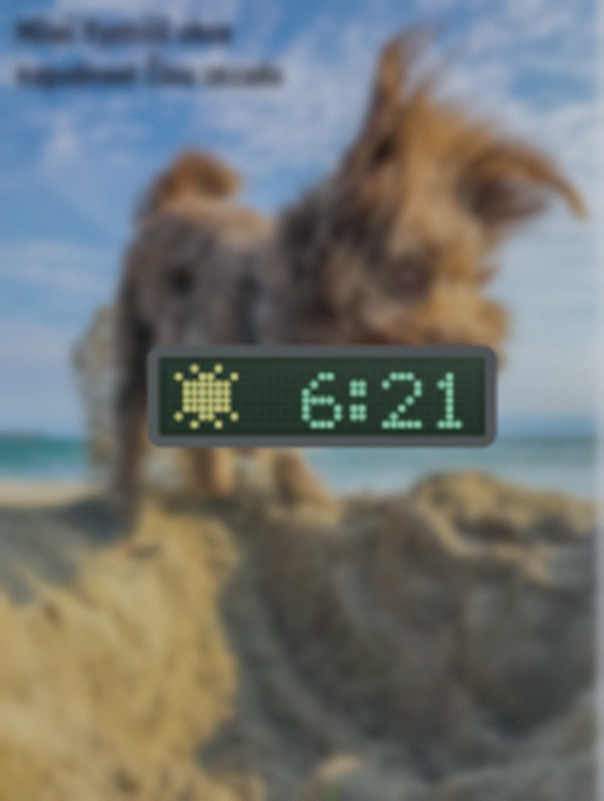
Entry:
h=6 m=21
